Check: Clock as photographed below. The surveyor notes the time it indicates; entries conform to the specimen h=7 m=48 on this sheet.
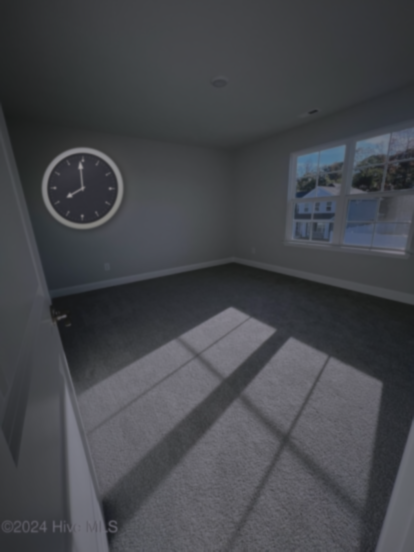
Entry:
h=7 m=59
